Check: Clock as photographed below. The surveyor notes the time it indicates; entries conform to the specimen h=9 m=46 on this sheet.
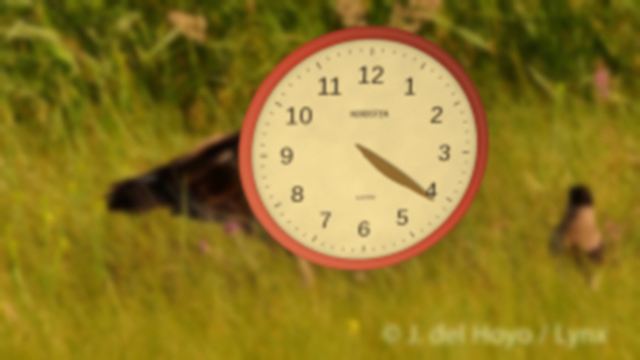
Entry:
h=4 m=21
